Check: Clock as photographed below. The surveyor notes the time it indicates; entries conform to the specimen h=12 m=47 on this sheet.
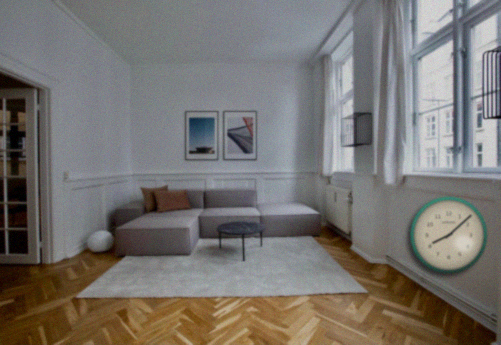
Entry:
h=8 m=8
